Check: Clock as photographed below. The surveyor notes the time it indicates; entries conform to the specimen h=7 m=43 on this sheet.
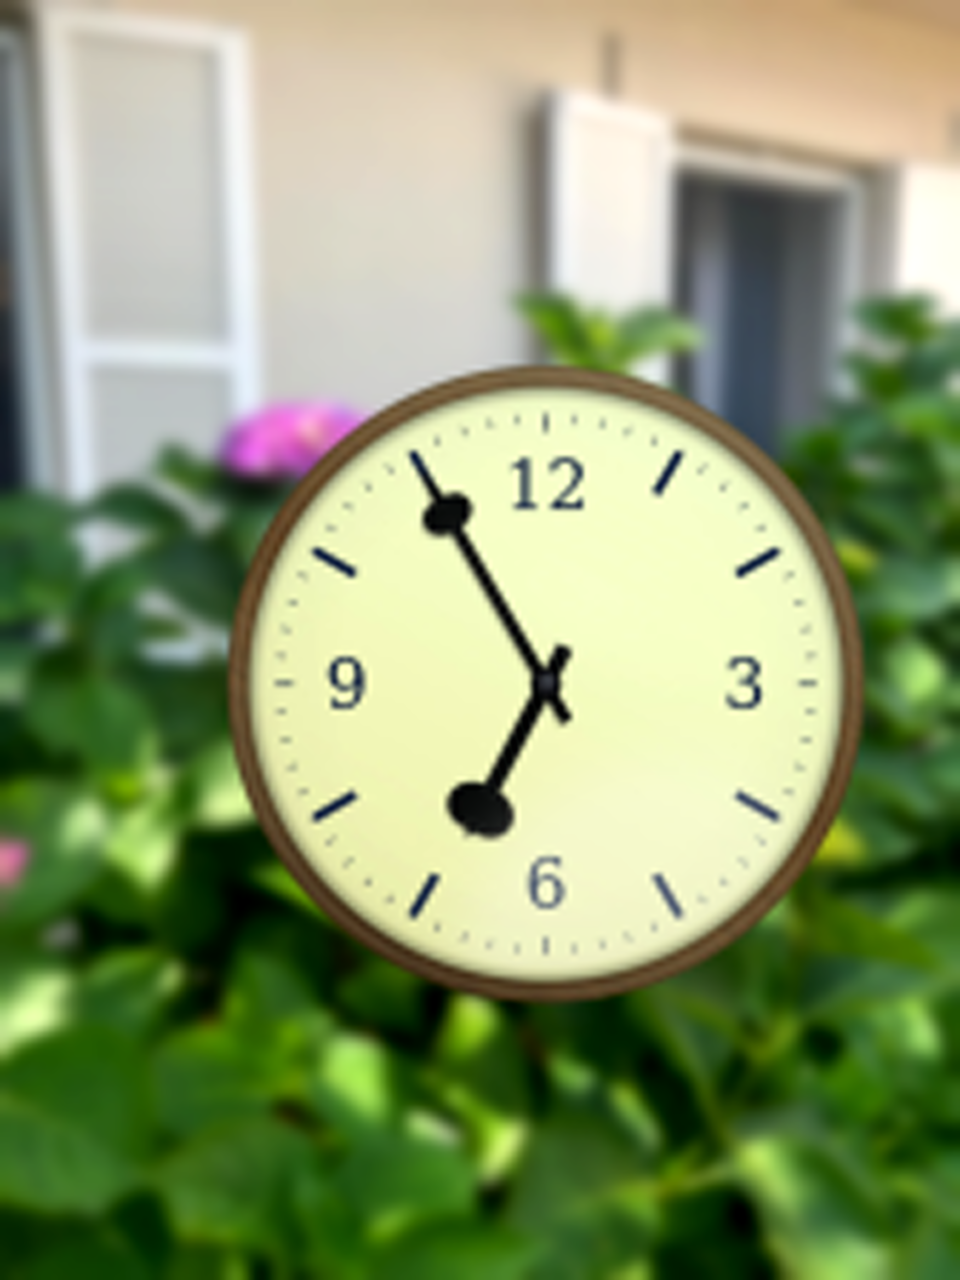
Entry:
h=6 m=55
